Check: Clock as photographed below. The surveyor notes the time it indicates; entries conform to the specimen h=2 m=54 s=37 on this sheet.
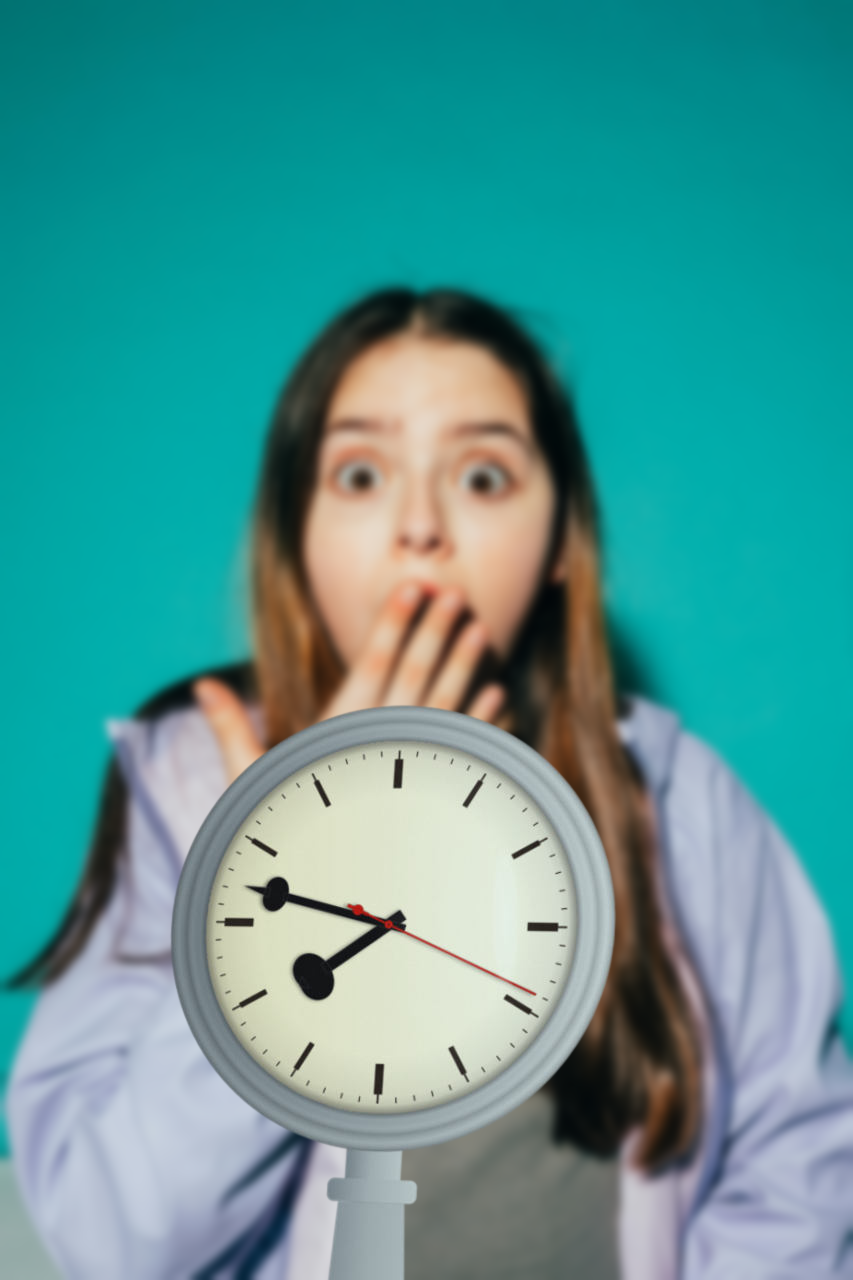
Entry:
h=7 m=47 s=19
